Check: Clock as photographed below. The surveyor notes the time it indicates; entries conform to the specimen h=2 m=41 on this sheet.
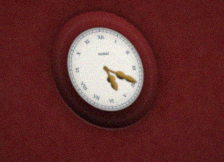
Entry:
h=5 m=19
